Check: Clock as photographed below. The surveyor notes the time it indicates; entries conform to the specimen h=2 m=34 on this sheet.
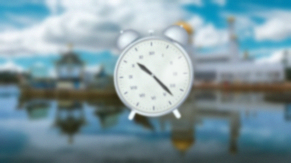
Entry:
h=10 m=23
